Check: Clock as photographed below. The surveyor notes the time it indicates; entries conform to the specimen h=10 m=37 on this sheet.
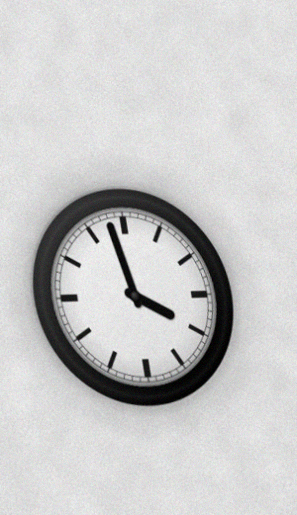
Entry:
h=3 m=58
